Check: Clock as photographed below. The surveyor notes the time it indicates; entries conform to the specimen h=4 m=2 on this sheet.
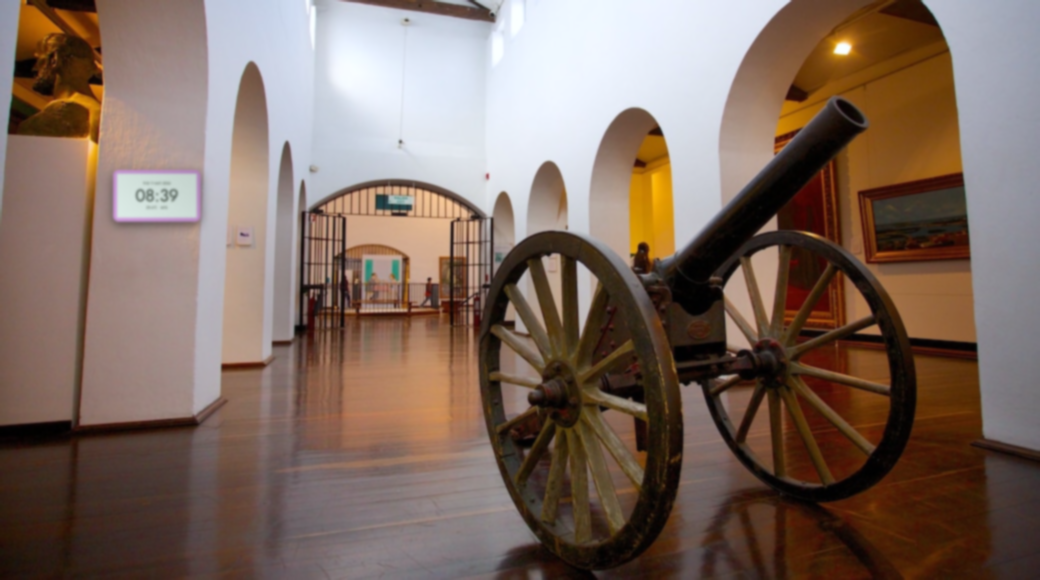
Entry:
h=8 m=39
